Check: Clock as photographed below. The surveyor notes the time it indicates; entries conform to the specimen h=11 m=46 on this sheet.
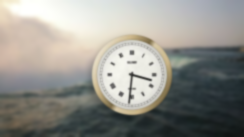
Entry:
h=3 m=31
